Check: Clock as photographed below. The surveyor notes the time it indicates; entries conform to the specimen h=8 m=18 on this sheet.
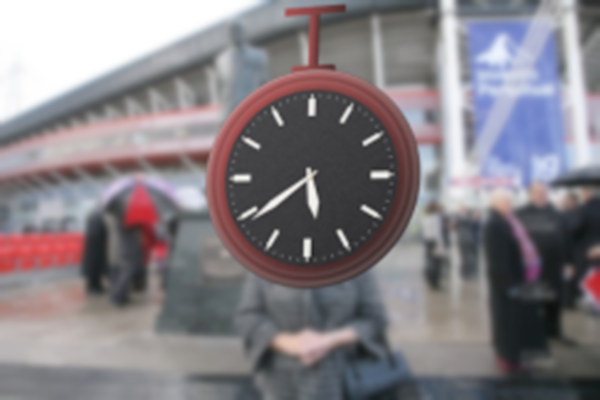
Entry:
h=5 m=39
